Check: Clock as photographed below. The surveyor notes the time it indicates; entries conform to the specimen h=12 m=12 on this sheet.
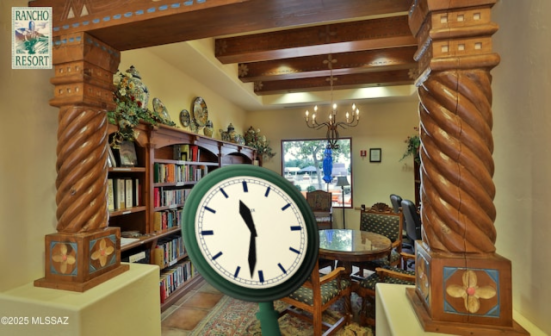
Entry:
h=11 m=32
